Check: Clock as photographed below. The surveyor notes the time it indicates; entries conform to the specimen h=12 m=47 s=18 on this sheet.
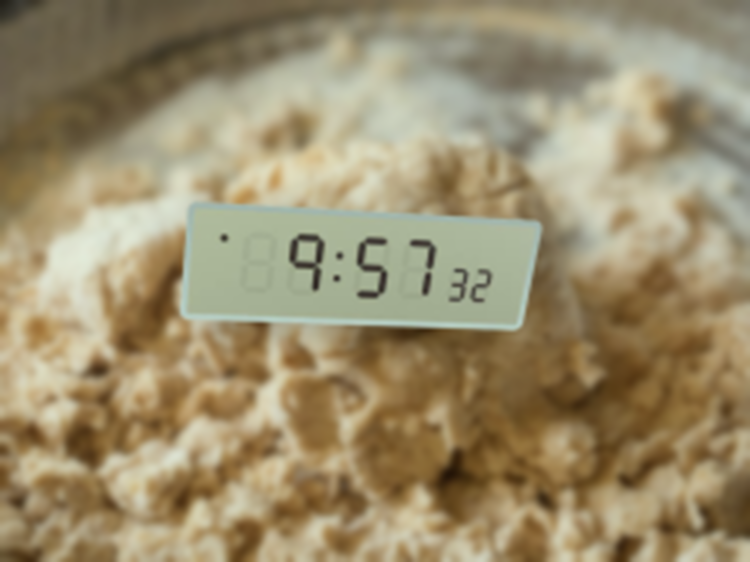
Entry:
h=9 m=57 s=32
